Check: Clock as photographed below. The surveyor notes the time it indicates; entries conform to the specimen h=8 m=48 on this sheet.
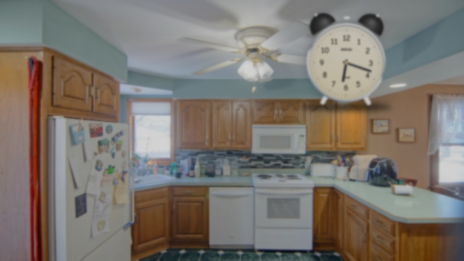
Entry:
h=6 m=18
